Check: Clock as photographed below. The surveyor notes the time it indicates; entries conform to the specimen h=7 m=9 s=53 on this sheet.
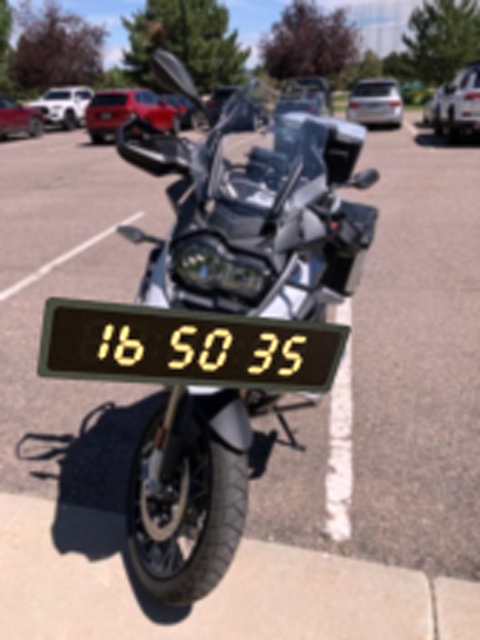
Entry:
h=16 m=50 s=35
